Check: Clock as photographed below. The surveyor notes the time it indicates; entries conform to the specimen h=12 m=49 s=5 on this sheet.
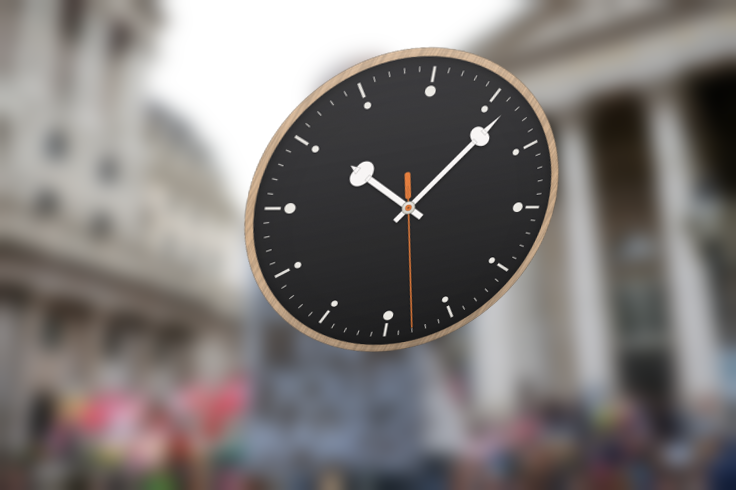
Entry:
h=10 m=6 s=28
